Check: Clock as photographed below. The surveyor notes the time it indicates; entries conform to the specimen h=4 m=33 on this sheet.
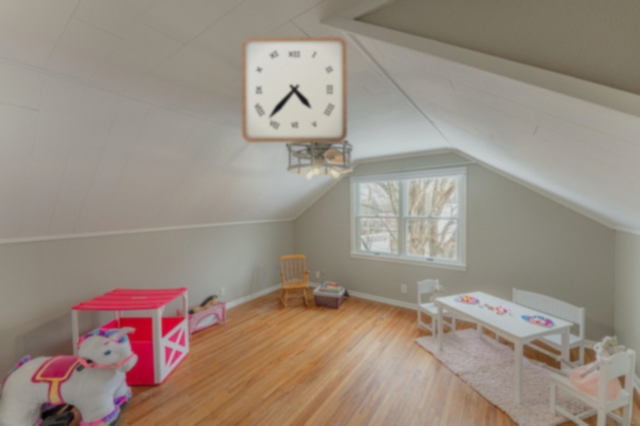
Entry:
h=4 m=37
